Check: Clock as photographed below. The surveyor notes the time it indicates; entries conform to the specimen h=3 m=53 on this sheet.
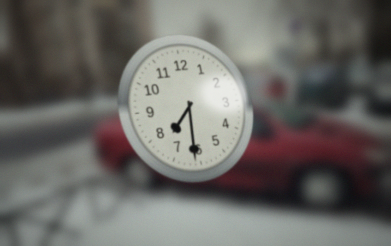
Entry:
h=7 m=31
